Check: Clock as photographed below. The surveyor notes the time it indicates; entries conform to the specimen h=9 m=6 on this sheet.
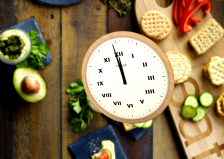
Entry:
h=11 m=59
